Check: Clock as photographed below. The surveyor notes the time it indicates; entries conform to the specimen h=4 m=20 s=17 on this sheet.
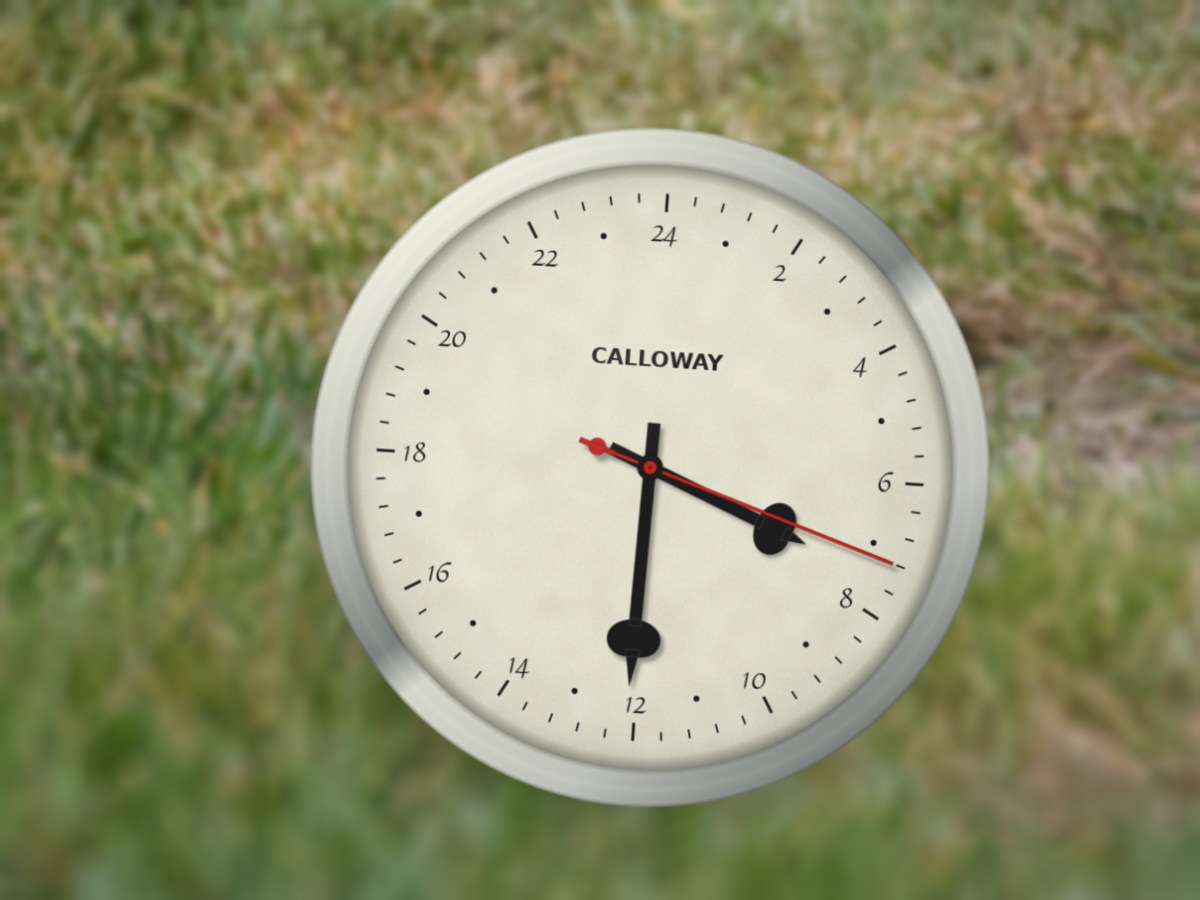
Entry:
h=7 m=30 s=18
